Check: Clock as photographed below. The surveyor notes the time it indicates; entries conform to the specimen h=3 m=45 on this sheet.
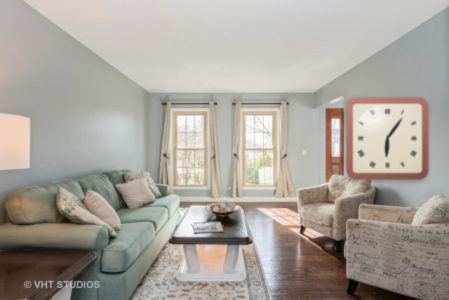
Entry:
h=6 m=6
